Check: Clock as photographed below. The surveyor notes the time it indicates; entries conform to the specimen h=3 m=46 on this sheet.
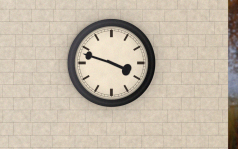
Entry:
h=3 m=48
